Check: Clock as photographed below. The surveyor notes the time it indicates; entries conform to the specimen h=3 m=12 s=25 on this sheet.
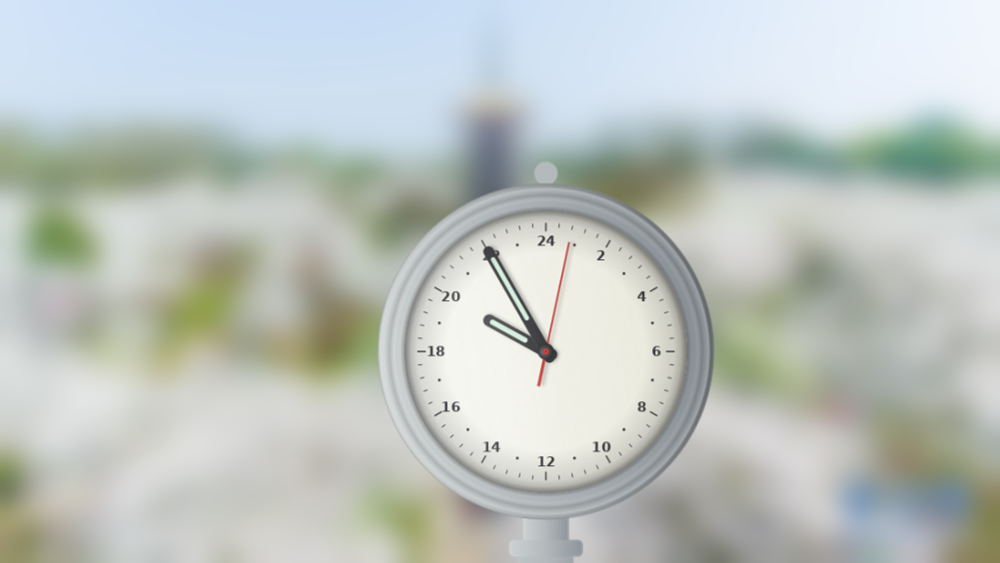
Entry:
h=19 m=55 s=2
